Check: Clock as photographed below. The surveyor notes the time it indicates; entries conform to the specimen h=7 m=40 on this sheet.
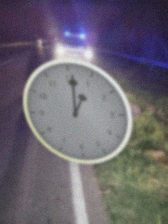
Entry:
h=1 m=1
